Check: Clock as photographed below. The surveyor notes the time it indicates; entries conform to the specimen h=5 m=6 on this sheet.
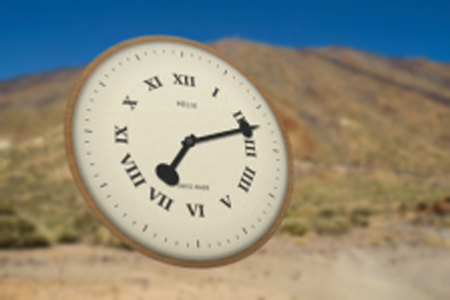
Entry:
h=7 m=12
